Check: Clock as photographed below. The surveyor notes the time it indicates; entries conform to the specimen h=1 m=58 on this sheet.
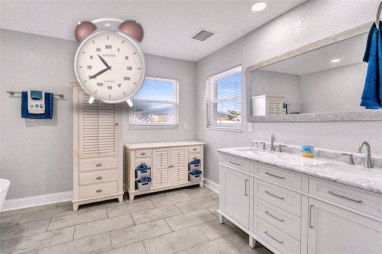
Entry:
h=10 m=40
